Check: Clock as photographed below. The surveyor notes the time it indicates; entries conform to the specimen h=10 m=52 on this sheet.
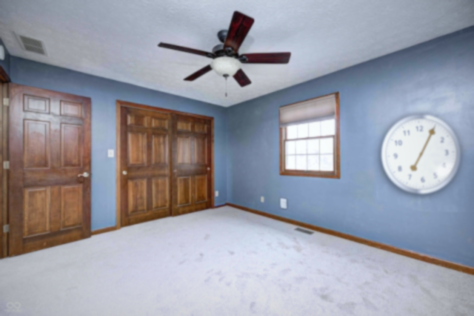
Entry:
h=7 m=5
